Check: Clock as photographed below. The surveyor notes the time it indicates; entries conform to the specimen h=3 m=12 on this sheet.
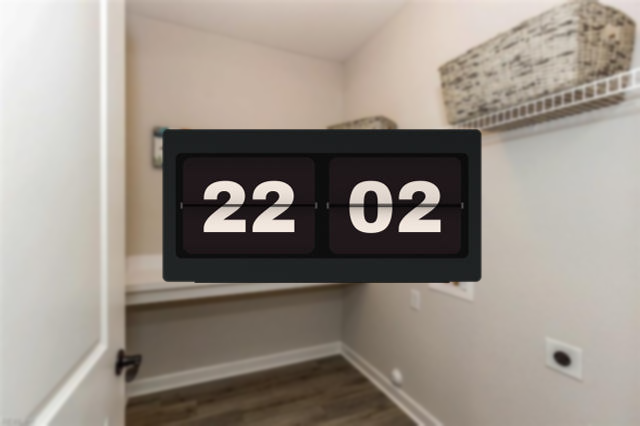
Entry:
h=22 m=2
